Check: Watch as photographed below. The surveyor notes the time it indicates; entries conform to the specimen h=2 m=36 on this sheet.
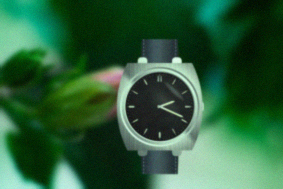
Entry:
h=2 m=19
